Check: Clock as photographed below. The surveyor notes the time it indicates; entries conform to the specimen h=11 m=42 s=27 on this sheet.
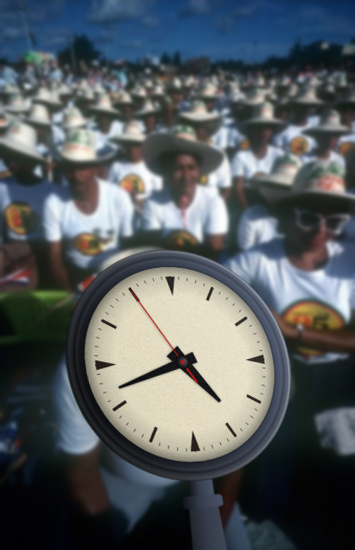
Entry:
h=4 m=41 s=55
